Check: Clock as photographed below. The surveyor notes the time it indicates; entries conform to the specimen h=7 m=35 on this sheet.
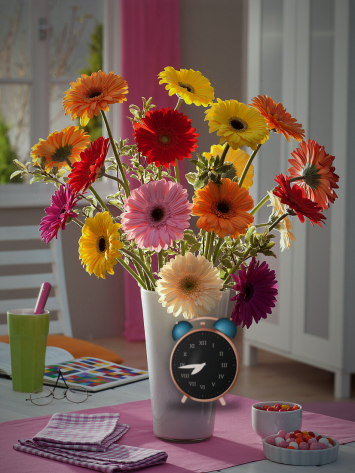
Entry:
h=7 m=44
